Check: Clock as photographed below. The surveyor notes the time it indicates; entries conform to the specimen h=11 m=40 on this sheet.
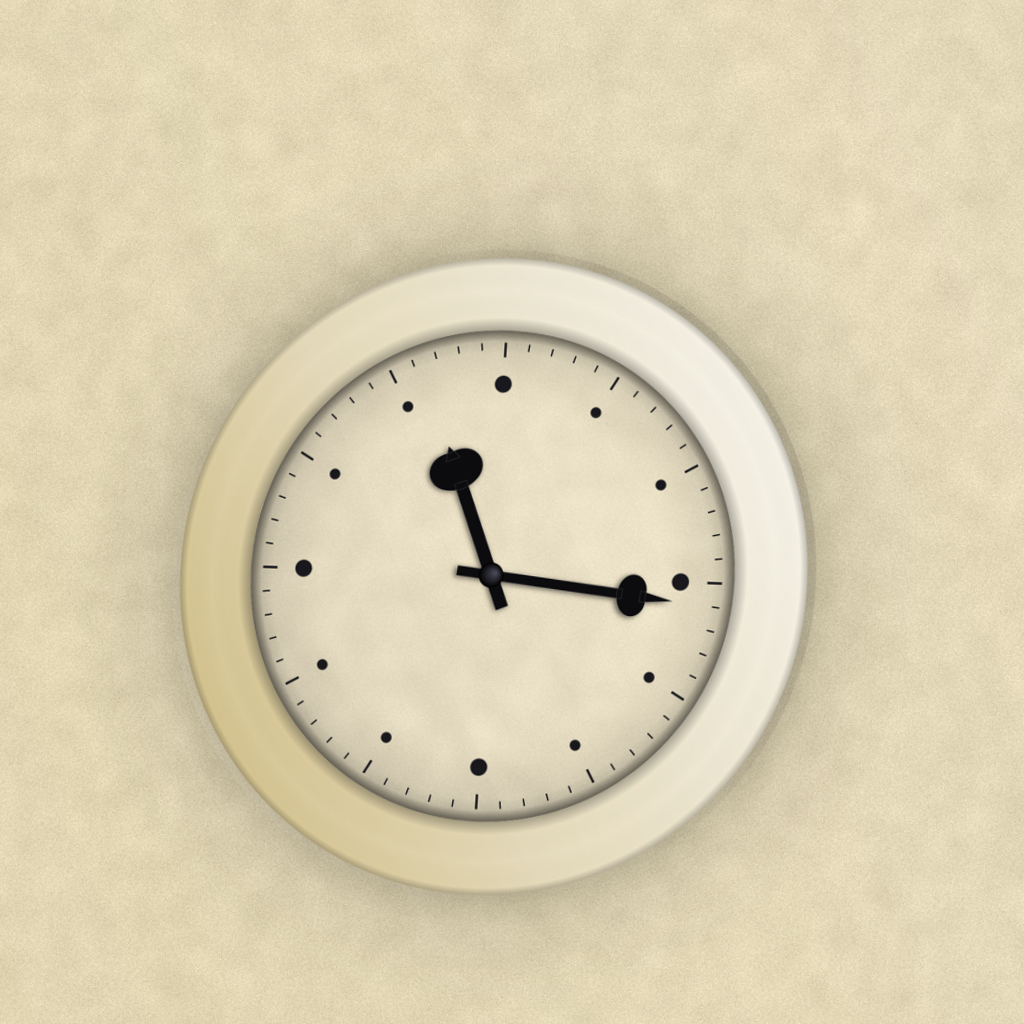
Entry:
h=11 m=16
